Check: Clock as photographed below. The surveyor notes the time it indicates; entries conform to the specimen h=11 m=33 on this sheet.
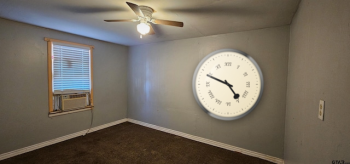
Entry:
h=4 m=49
